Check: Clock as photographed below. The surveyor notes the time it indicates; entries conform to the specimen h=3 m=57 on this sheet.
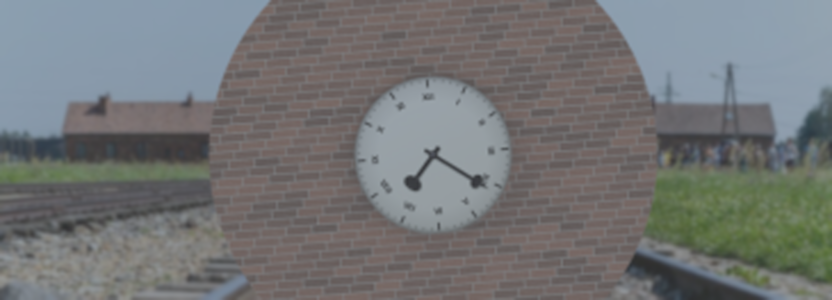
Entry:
h=7 m=21
